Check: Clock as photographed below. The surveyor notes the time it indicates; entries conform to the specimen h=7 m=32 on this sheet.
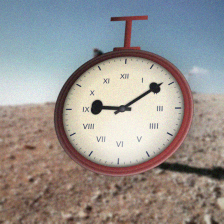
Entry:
h=9 m=9
